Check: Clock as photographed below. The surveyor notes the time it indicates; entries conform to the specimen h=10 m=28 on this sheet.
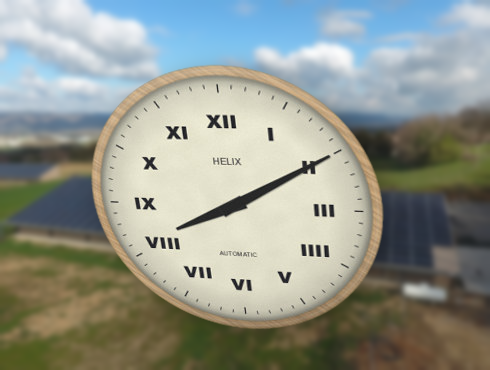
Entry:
h=8 m=10
